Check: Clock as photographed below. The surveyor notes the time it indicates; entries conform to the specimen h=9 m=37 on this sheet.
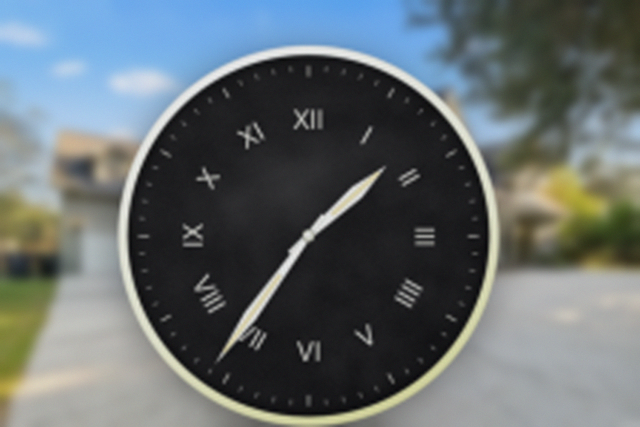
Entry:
h=1 m=36
